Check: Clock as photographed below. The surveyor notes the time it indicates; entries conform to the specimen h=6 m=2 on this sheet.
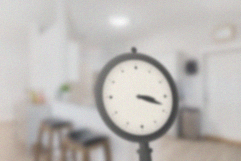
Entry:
h=3 m=18
